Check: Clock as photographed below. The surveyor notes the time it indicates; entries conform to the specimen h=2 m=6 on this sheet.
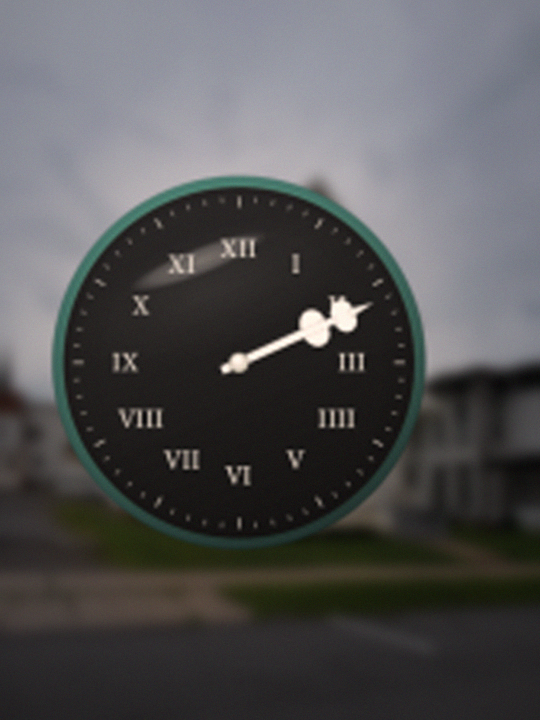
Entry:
h=2 m=11
